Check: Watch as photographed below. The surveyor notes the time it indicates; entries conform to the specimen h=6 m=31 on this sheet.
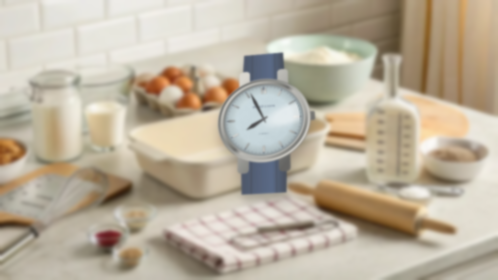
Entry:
h=7 m=56
